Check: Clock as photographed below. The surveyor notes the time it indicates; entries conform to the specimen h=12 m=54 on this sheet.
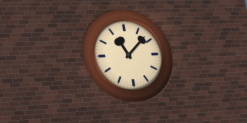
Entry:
h=11 m=8
